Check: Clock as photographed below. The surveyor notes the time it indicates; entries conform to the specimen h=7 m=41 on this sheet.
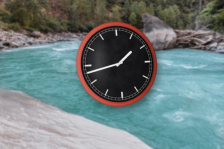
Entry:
h=1 m=43
